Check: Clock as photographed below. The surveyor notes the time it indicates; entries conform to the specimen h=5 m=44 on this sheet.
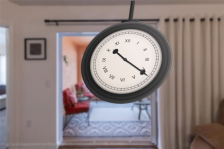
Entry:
h=10 m=21
